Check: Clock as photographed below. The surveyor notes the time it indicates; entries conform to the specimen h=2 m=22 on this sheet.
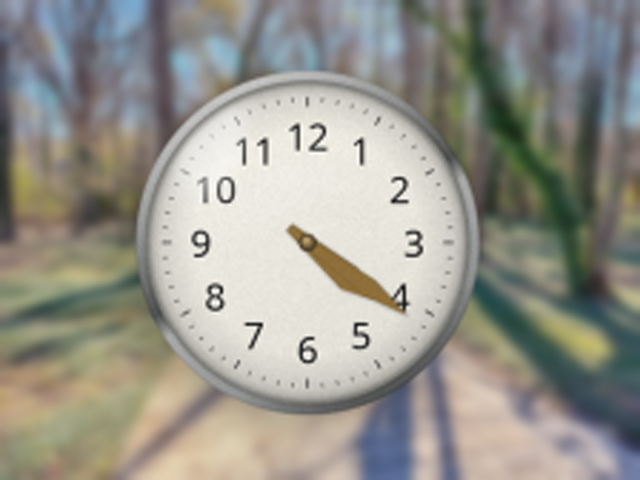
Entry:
h=4 m=21
